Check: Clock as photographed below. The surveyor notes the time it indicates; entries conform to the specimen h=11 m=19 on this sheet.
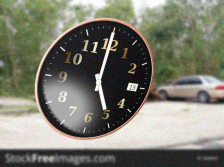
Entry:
h=5 m=0
